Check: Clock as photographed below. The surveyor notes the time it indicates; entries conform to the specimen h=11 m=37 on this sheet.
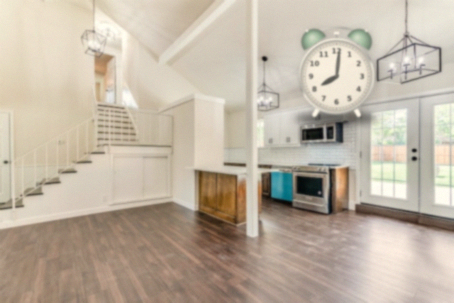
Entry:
h=8 m=1
